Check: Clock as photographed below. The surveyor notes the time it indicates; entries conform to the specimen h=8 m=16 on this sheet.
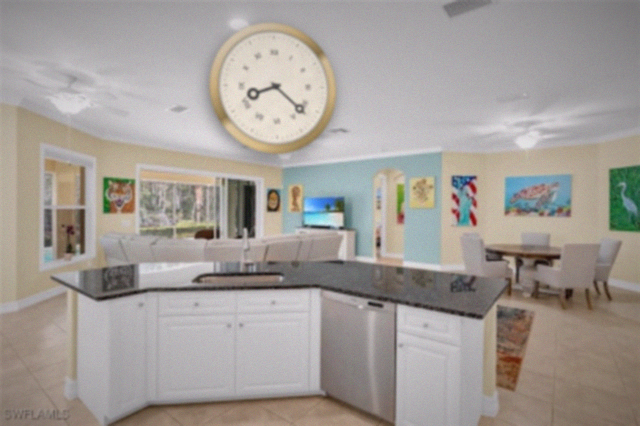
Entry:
h=8 m=22
